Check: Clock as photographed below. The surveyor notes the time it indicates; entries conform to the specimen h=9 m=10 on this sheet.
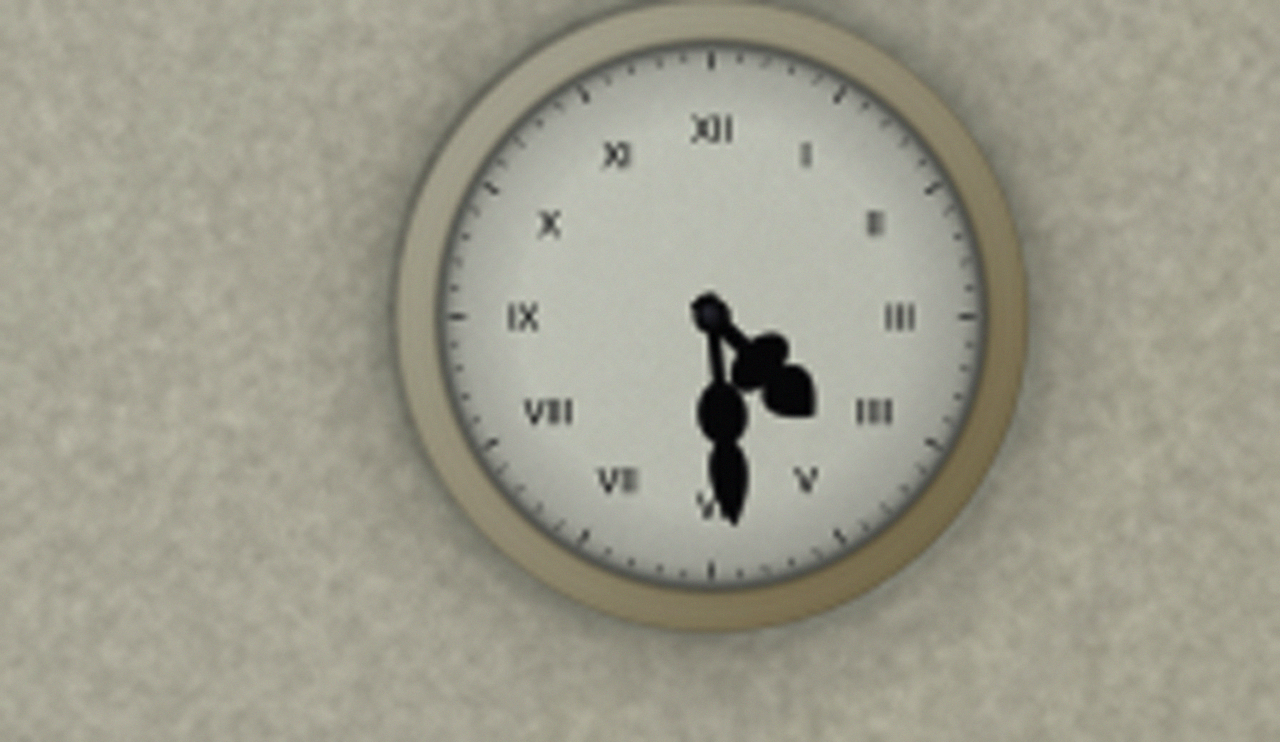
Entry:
h=4 m=29
